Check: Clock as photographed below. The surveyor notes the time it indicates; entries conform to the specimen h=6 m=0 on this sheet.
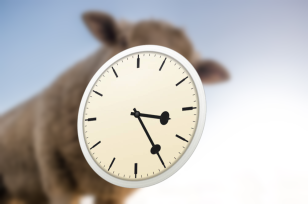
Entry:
h=3 m=25
